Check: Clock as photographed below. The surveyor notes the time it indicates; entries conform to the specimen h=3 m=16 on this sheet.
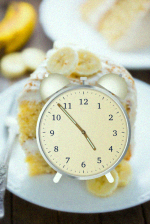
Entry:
h=4 m=53
